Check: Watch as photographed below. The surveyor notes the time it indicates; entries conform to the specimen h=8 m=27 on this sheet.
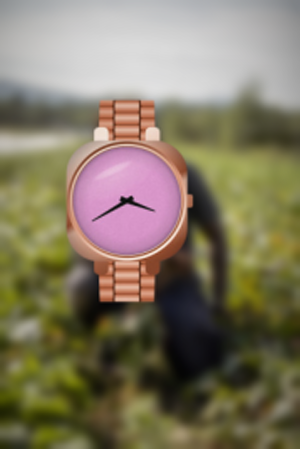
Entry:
h=3 m=40
